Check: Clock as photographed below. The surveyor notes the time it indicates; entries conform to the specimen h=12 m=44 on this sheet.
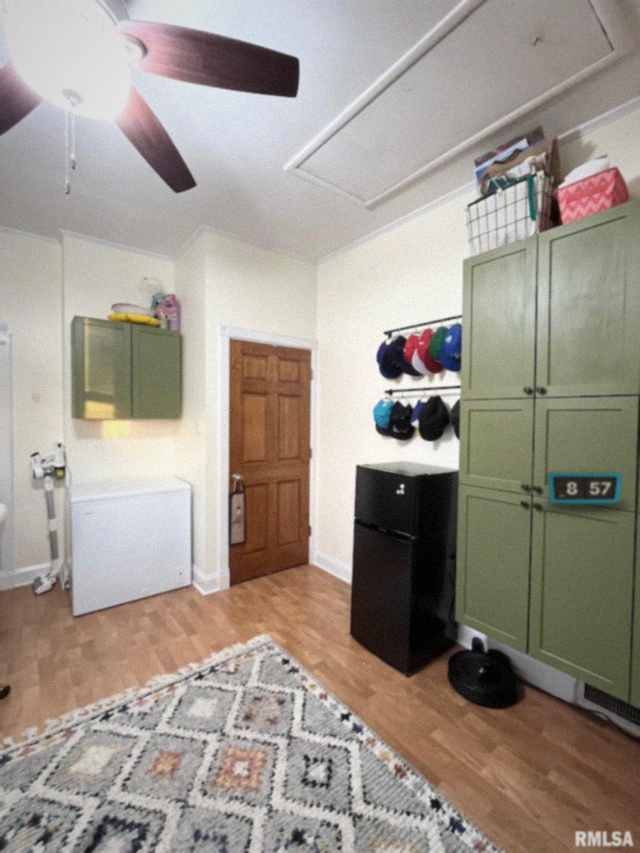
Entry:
h=8 m=57
